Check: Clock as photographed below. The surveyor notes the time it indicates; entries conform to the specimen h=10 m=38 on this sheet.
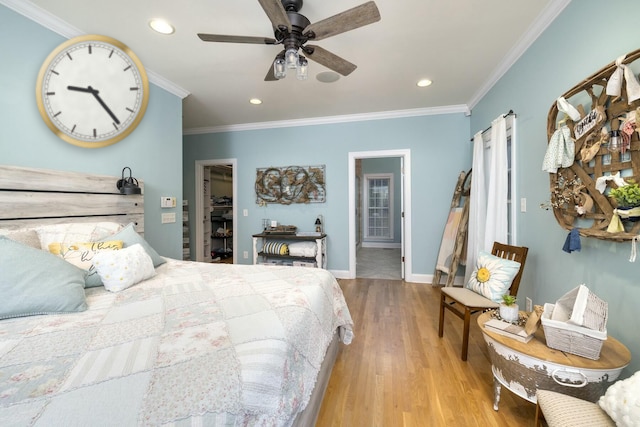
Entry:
h=9 m=24
